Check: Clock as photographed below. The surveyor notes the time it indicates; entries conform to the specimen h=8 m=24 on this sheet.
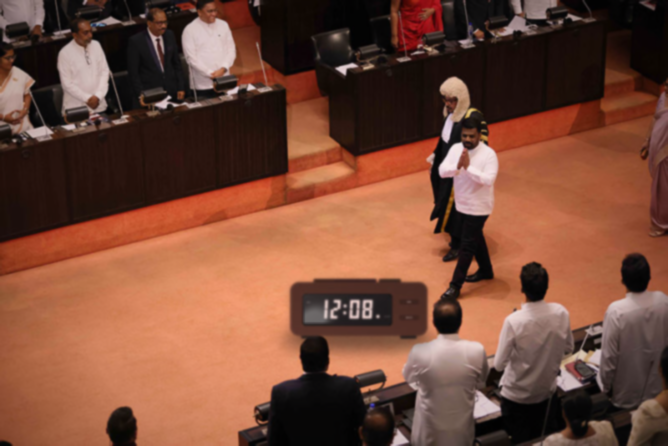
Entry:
h=12 m=8
